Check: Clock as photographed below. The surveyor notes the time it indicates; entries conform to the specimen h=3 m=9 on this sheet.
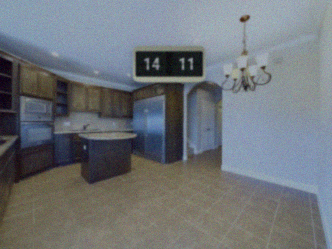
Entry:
h=14 m=11
